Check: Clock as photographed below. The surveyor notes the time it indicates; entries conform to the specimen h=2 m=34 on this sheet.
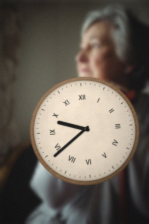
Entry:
h=9 m=39
